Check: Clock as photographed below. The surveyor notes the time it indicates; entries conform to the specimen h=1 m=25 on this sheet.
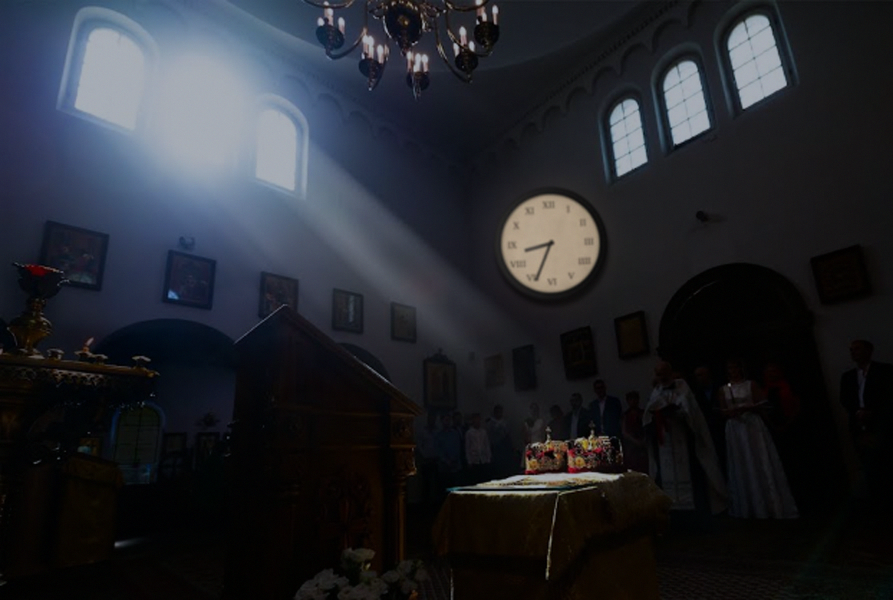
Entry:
h=8 m=34
